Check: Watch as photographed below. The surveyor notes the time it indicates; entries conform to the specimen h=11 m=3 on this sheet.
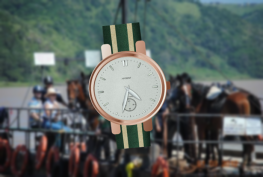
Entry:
h=4 m=33
